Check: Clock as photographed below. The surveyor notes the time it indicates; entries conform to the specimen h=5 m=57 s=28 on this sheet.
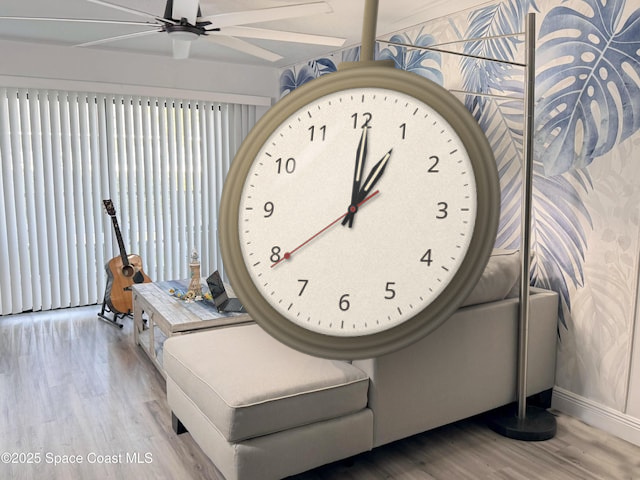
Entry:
h=1 m=0 s=39
